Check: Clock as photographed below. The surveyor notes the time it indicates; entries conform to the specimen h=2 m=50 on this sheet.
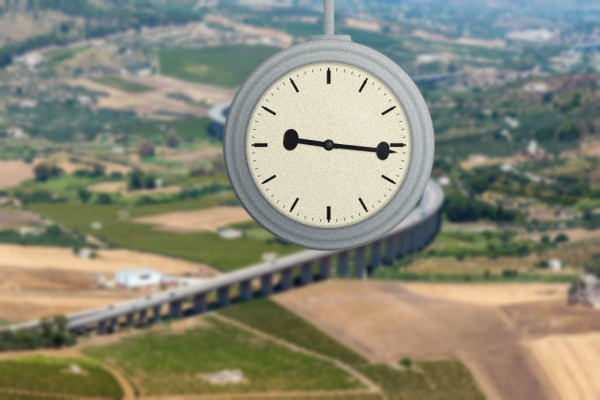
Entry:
h=9 m=16
